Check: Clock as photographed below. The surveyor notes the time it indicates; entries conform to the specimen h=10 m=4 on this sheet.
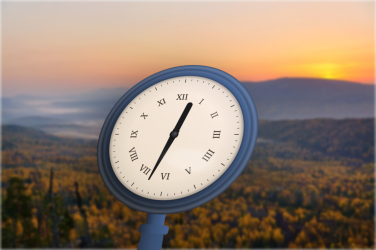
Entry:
h=12 m=33
